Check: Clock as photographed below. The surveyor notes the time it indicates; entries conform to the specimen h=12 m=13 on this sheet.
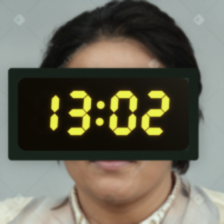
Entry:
h=13 m=2
